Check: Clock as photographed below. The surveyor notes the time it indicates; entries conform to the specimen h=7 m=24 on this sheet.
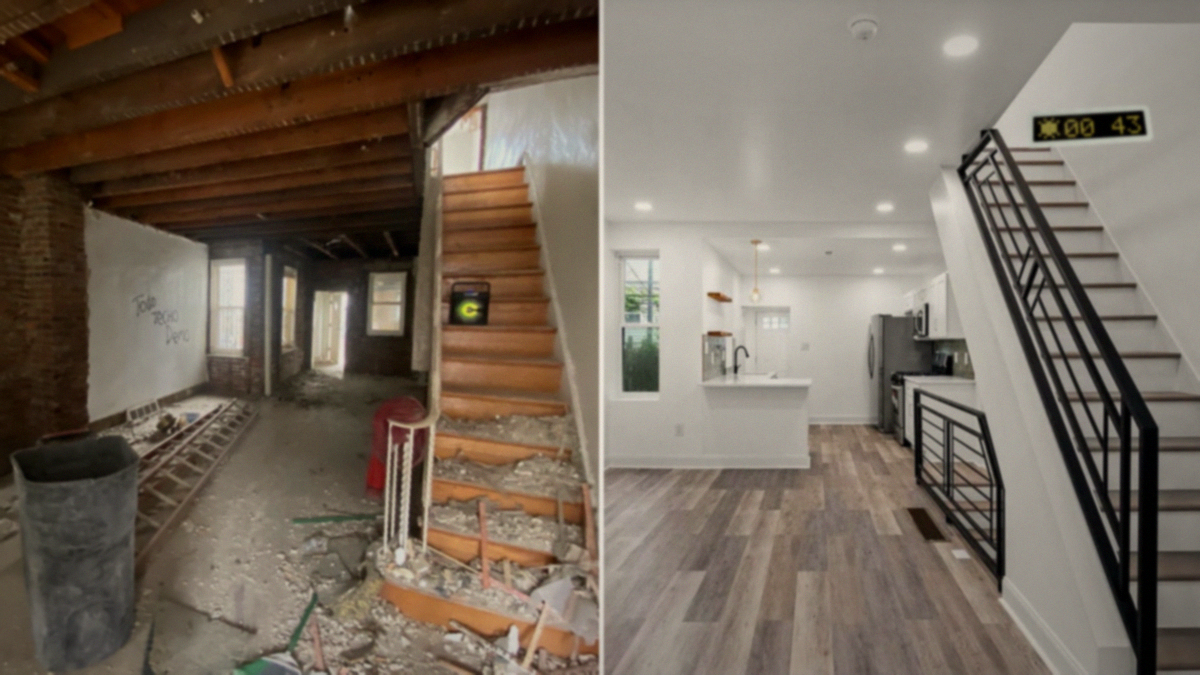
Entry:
h=0 m=43
